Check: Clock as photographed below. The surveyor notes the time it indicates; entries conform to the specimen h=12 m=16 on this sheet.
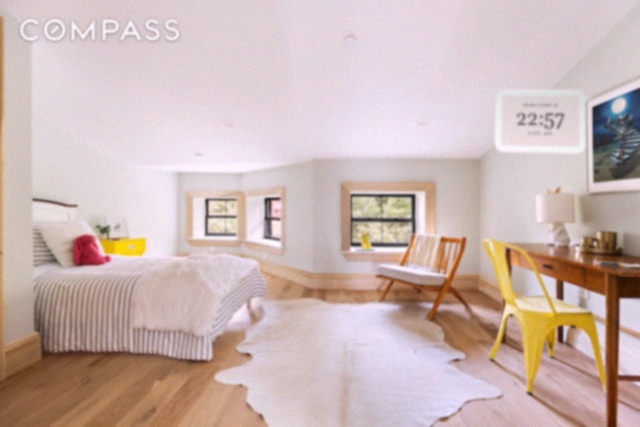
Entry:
h=22 m=57
